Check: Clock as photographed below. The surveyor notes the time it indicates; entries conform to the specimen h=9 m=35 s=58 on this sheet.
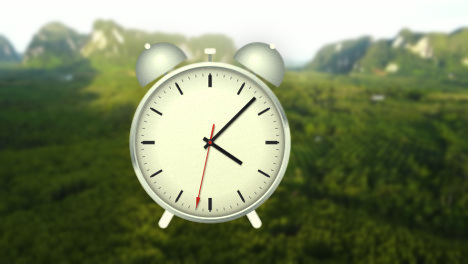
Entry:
h=4 m=7 s=32
